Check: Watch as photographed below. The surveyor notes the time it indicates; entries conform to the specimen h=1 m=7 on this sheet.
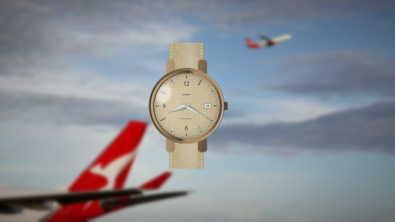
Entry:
h=8 m=20
